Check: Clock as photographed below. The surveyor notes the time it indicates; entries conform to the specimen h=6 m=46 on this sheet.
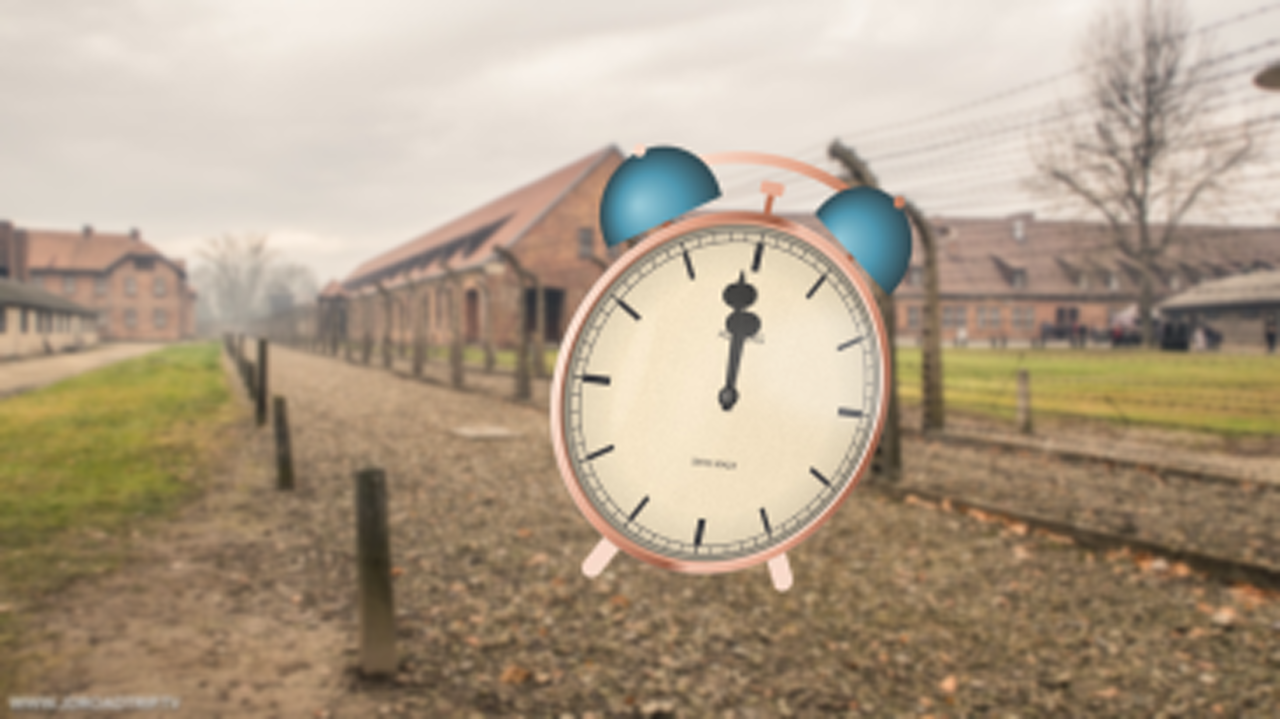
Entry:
h=11 m=59
